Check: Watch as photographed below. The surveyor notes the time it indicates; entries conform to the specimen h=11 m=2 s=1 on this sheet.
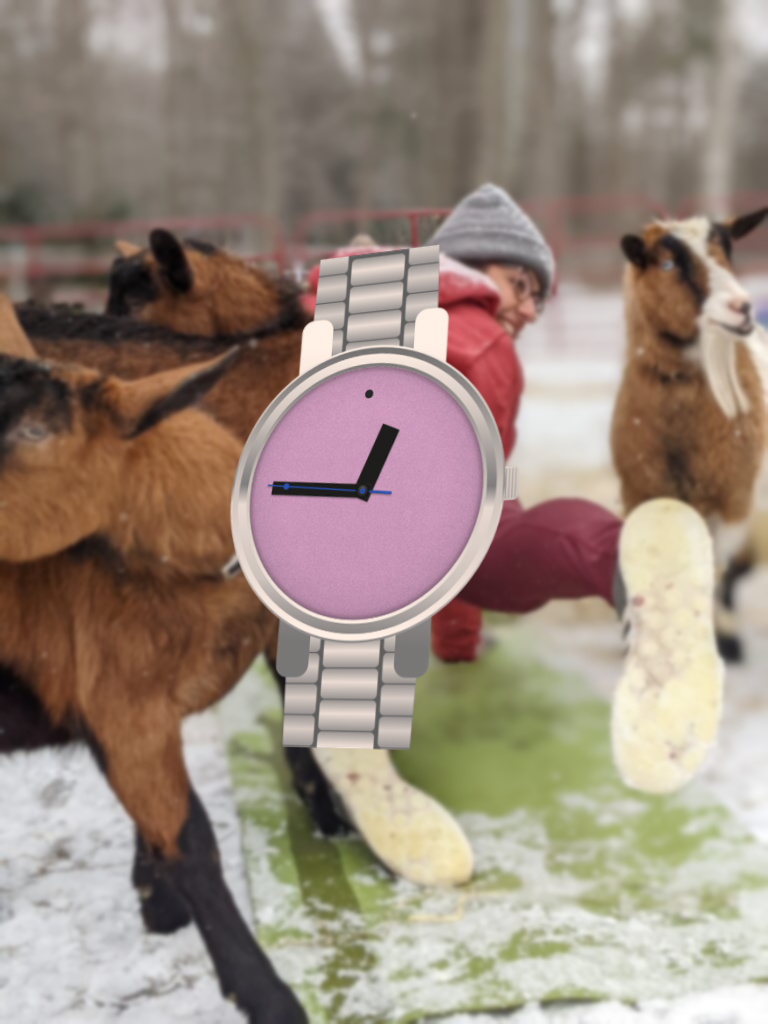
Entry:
h=12 m=45 s=46
